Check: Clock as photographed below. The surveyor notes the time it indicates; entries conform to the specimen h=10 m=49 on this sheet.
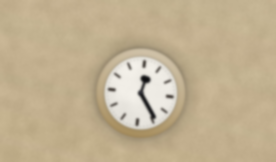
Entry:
h=12 m=24
